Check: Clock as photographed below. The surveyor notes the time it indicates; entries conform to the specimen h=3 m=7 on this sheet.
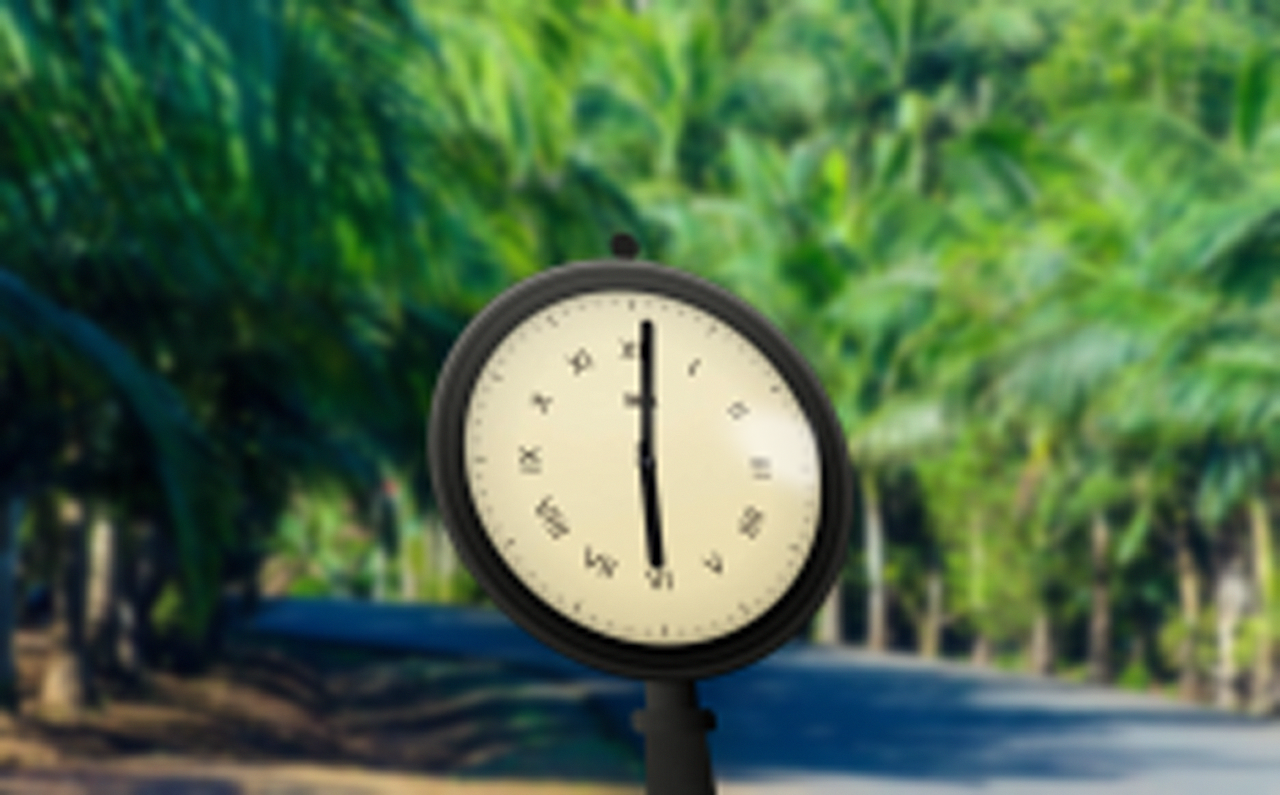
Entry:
h=6 m=1
